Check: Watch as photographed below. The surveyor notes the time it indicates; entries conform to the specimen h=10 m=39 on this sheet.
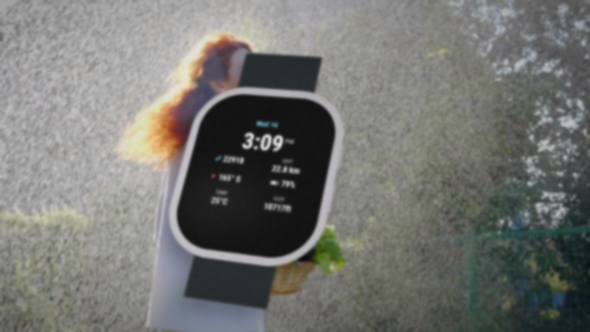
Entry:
h=3 m=9
